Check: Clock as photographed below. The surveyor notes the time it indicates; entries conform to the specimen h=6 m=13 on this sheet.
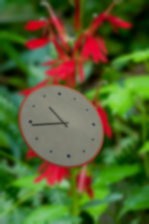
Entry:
h=10 m=44
